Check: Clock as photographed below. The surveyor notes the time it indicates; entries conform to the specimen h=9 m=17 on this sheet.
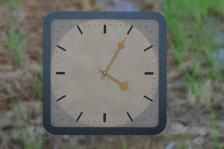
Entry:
h=4 m=5
